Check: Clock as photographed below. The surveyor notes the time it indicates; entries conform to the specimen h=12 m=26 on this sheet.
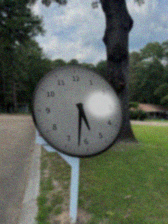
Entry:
h=5 m=32
